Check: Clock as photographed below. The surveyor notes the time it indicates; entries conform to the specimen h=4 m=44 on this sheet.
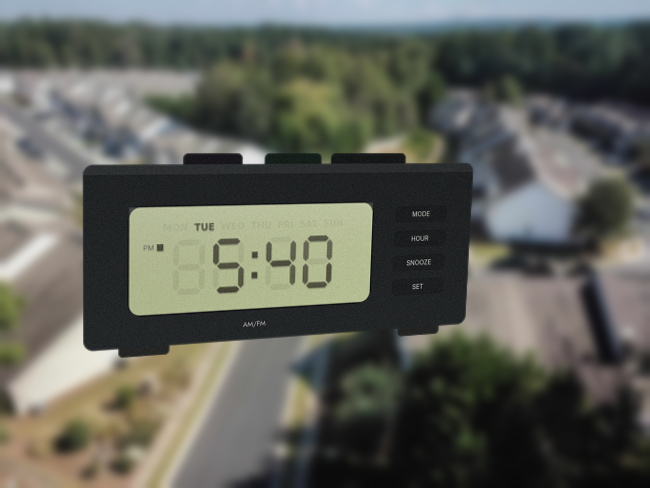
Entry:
h=5 m=40
